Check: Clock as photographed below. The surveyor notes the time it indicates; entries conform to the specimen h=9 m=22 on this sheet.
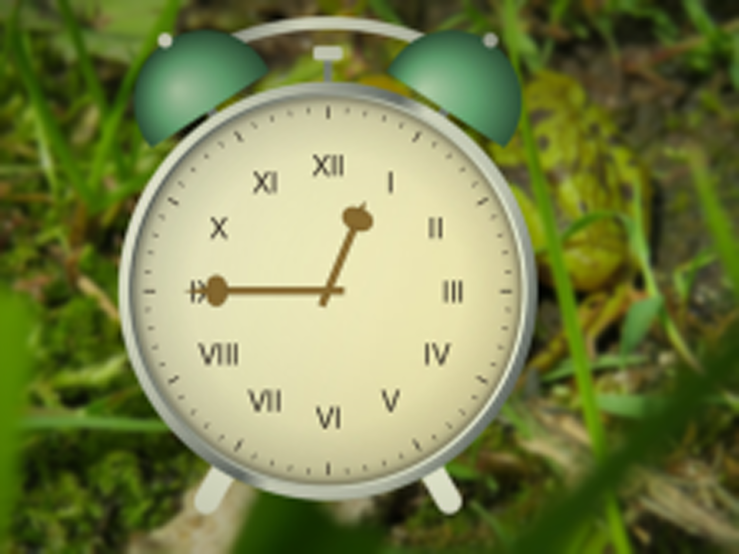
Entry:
h=12 m=45
